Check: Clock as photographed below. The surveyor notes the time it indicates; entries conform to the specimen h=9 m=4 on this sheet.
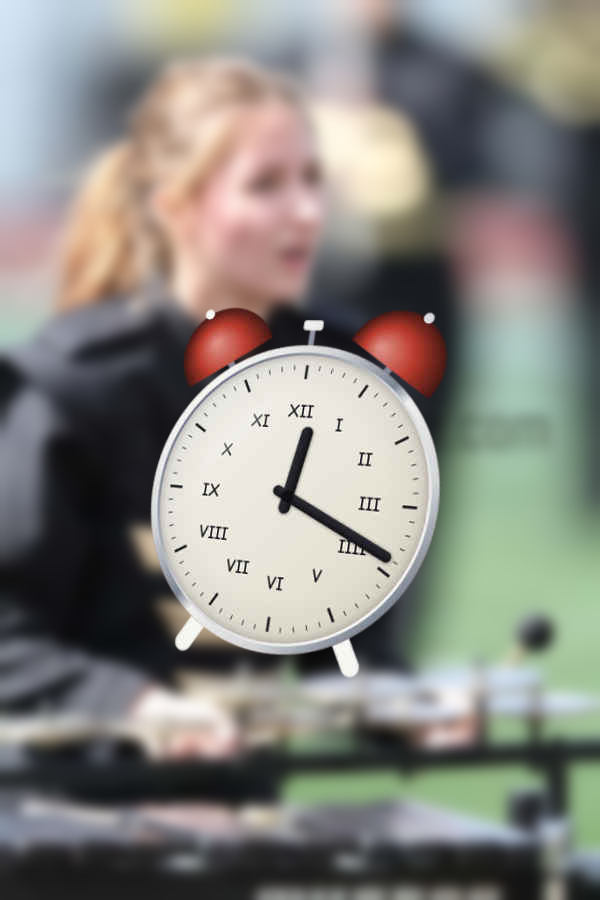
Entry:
h=12 m=19
